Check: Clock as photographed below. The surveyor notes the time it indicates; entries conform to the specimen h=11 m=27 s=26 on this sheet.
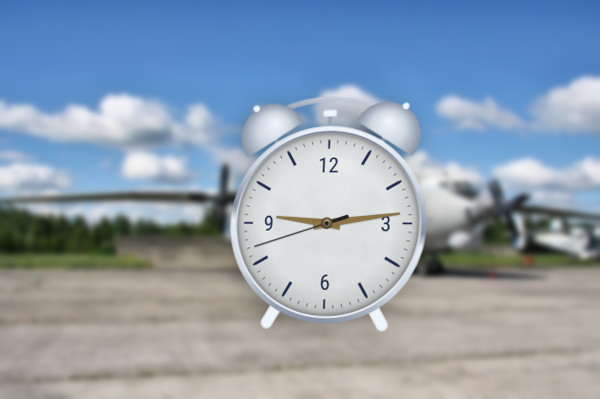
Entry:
h=9 m=13 s=42
